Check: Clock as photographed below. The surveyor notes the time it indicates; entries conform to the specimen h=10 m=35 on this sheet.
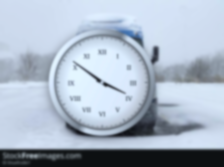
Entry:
h=3 m=51
